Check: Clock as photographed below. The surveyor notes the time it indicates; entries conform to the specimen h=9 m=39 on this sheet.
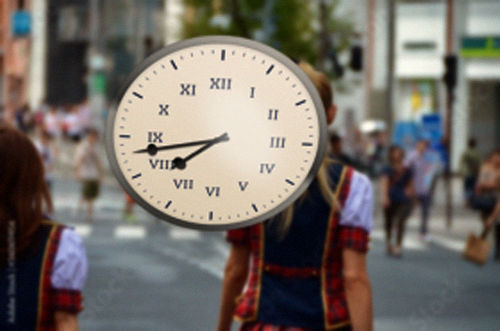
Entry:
h=7 m=43
